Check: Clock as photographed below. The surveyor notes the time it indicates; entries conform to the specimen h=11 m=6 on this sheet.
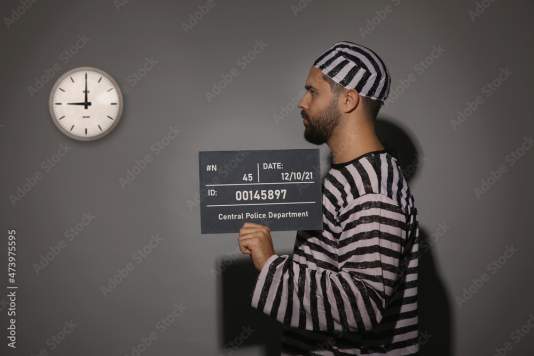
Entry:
h=9 m=0
